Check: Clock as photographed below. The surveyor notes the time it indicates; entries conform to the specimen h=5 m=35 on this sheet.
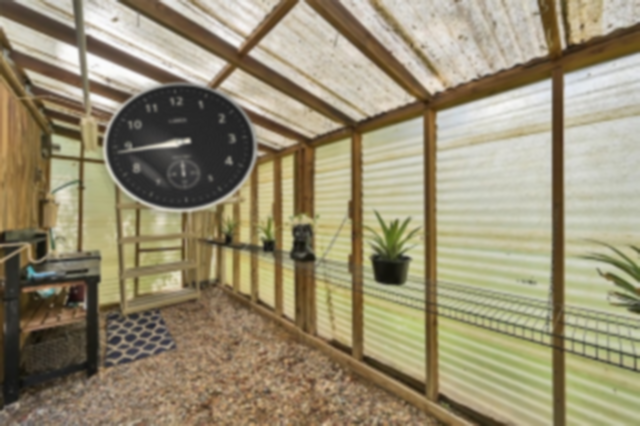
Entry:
h=8 m=44
